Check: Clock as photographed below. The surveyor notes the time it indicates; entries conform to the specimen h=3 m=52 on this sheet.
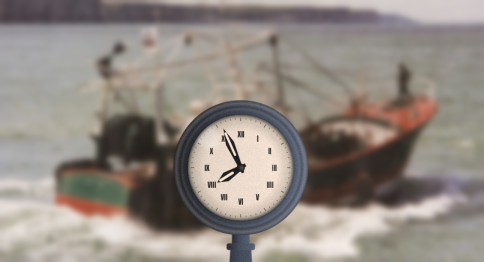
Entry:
h=7 m=56
